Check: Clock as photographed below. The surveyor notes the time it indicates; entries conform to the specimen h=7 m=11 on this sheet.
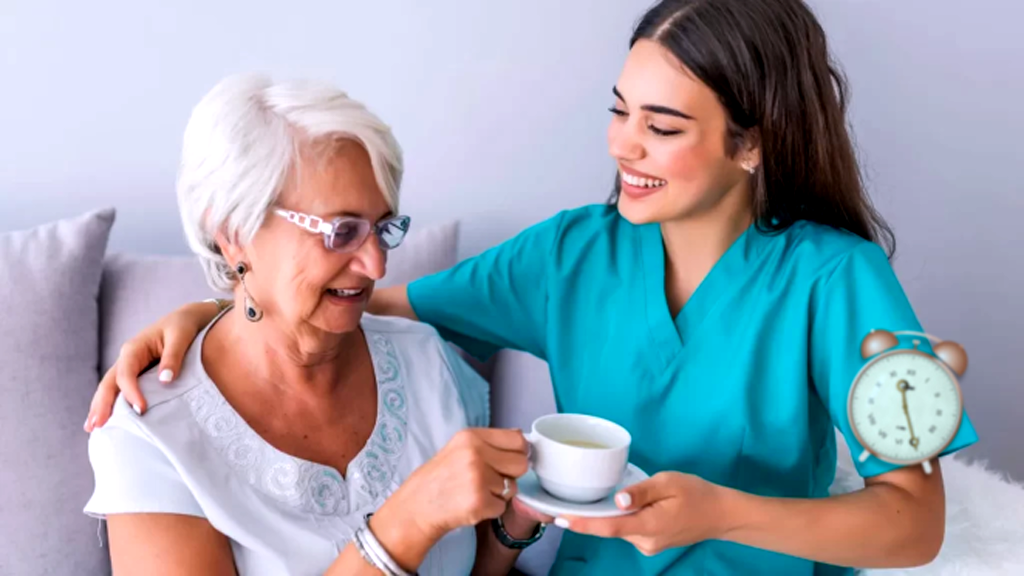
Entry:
h=11 m=26
